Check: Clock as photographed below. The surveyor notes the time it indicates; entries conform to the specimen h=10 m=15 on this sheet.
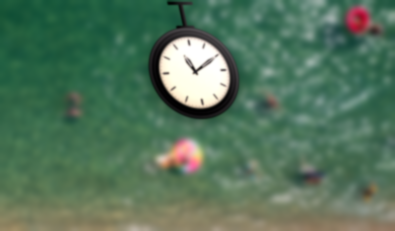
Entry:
h=11 m=10
